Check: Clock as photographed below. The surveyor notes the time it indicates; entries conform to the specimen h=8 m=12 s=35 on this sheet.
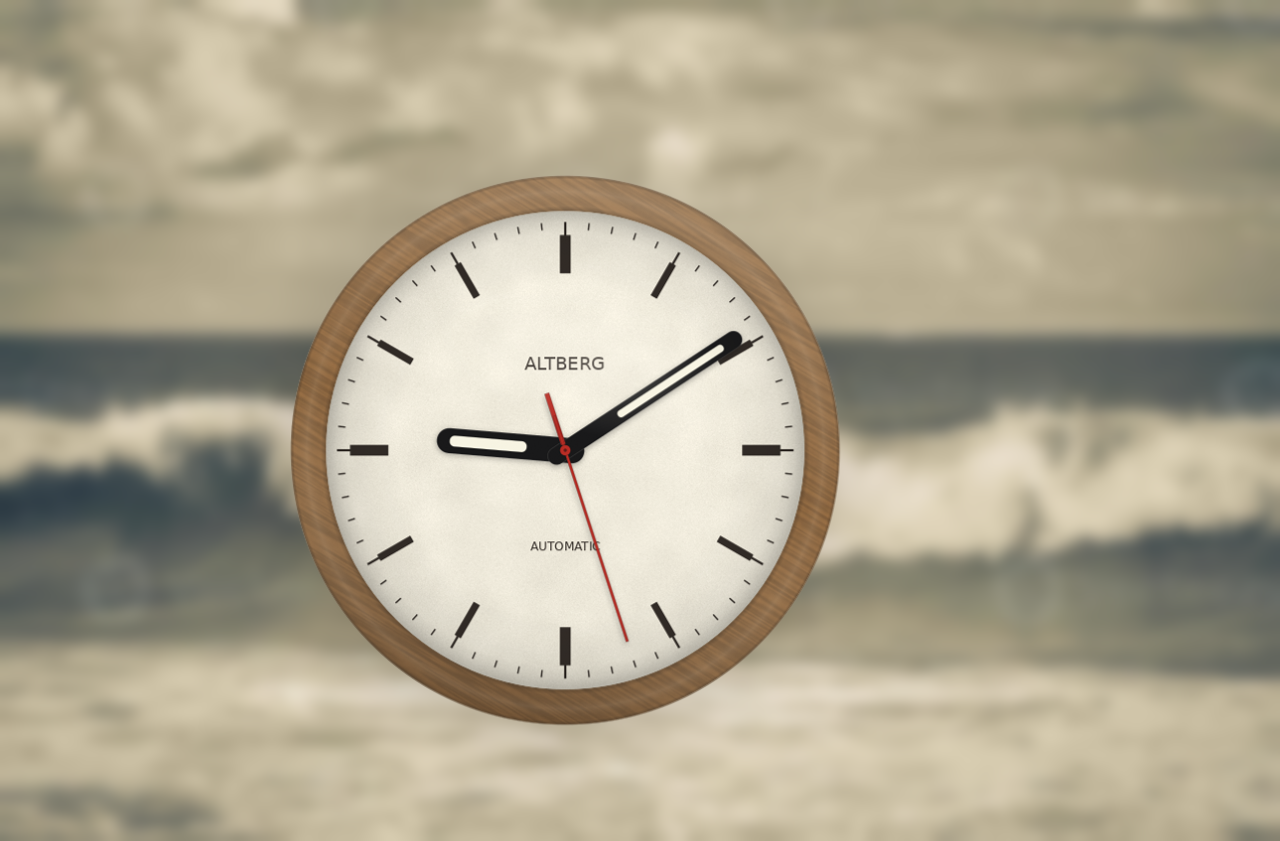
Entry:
h=9 m=9 s=27
